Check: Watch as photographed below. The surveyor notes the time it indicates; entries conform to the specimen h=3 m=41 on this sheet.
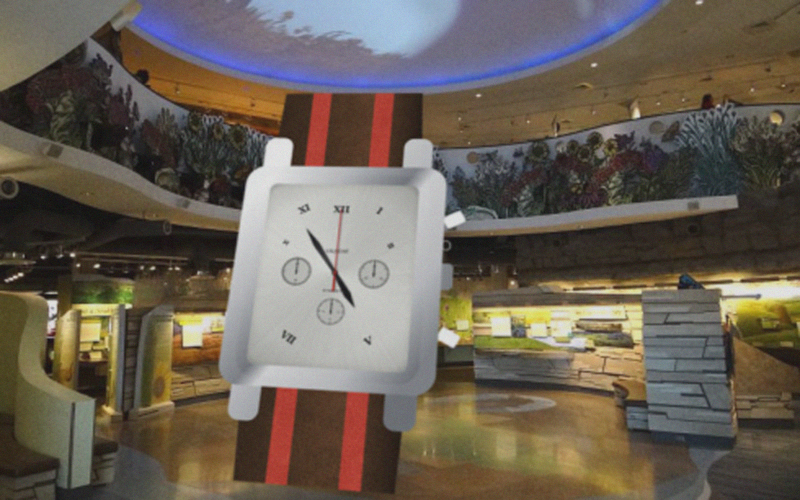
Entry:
h=4 m=54
